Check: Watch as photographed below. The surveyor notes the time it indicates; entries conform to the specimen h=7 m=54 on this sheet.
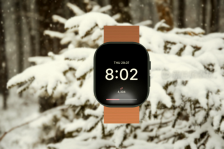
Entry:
h=8 m=2
